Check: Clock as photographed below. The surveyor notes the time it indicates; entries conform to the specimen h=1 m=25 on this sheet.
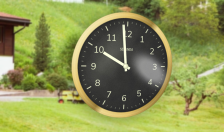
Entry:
h=9 m=59
